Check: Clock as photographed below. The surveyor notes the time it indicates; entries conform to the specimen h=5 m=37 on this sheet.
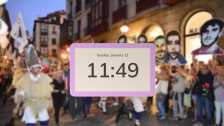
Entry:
h=11 m=49
